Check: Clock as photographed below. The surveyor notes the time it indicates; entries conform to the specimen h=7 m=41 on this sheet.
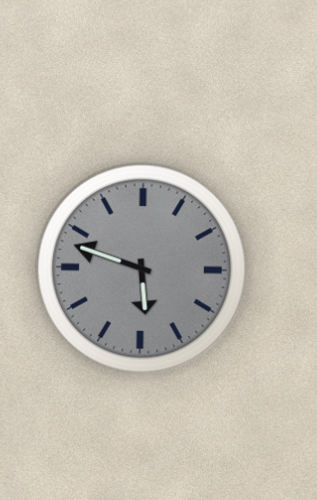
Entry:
h=5 m=48
